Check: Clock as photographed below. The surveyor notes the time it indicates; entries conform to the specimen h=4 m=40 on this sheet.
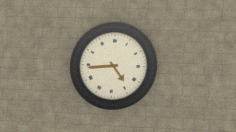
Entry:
h=4 m=44
